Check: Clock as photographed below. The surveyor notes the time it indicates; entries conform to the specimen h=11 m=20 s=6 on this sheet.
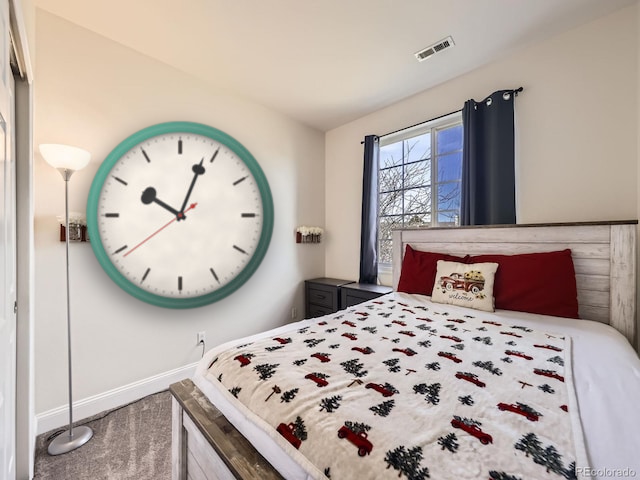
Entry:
h=10 m=3 s=39
